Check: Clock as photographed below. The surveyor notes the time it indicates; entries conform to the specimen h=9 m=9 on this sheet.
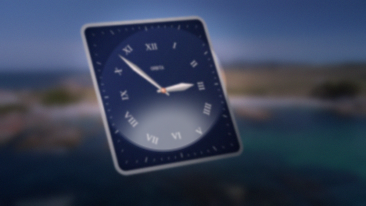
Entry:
h=2 m=53
